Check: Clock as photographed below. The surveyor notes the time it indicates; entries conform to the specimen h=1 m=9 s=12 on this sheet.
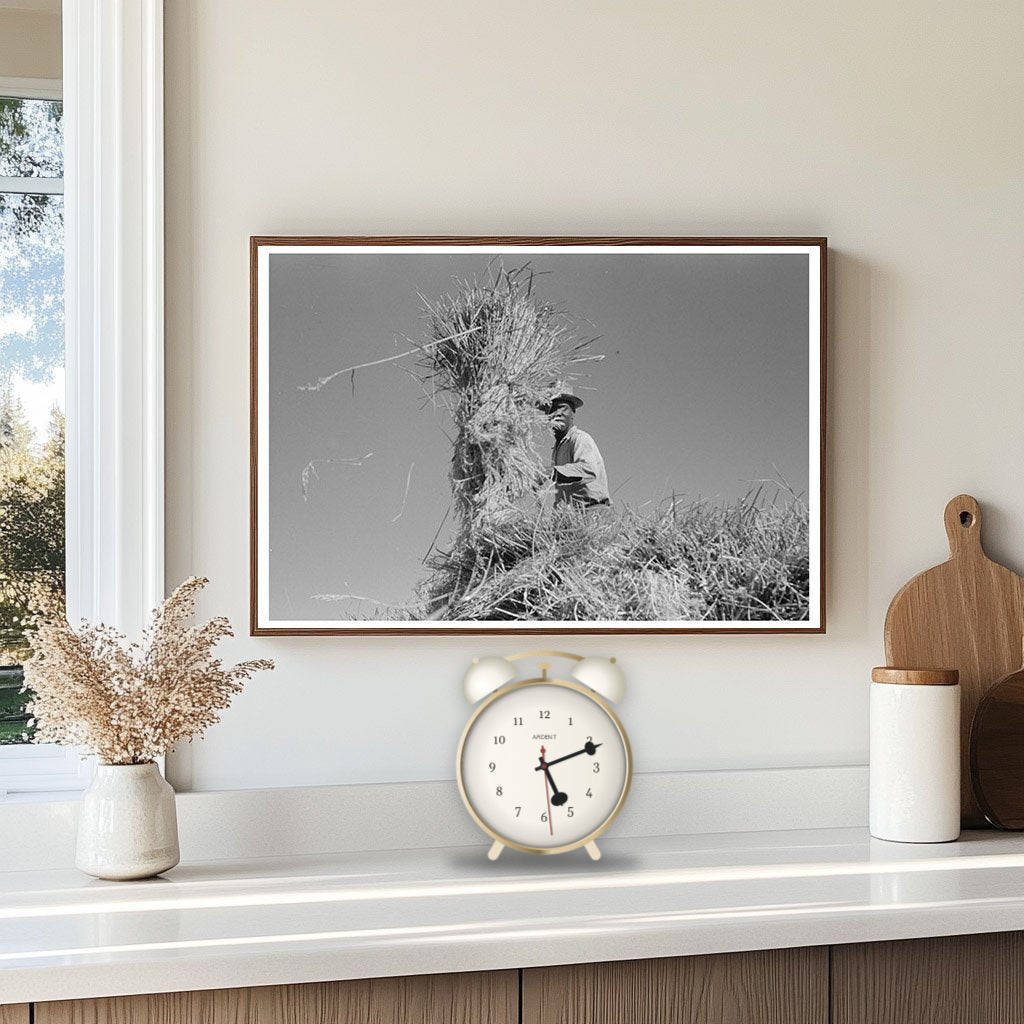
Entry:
h=5 m=11 s=29
